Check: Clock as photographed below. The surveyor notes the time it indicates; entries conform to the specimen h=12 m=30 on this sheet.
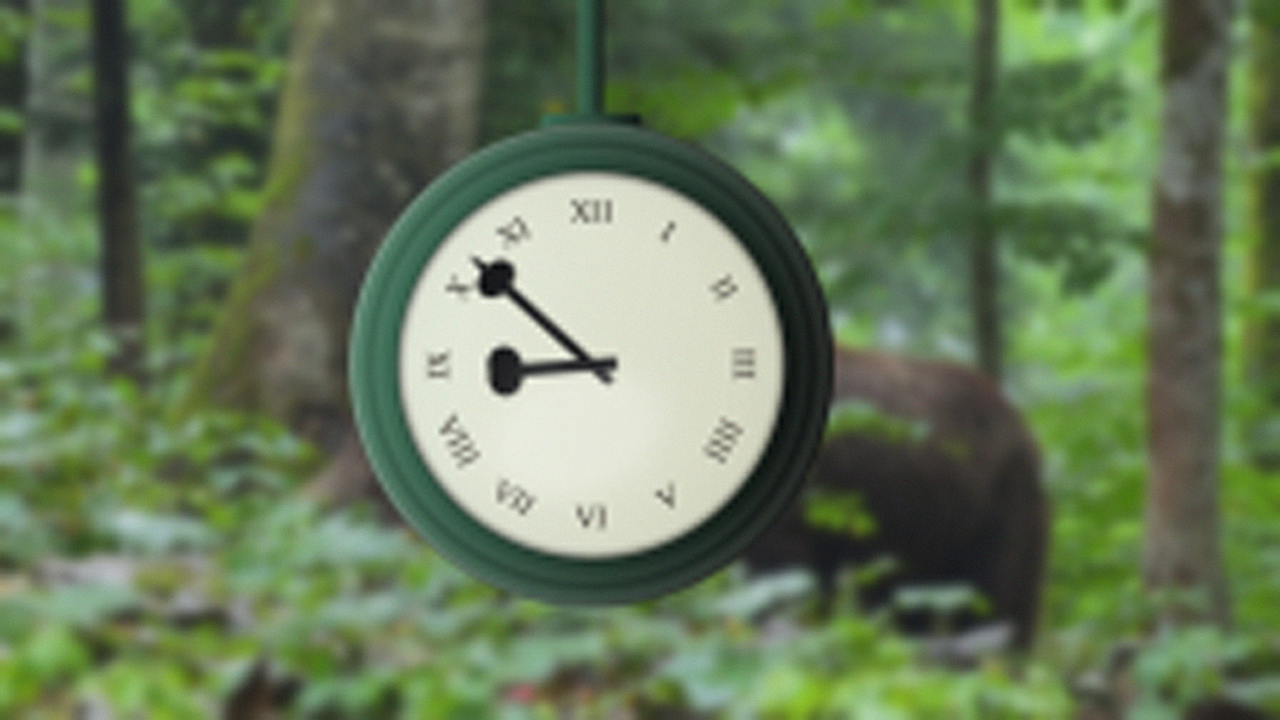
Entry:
h=8 m=52
